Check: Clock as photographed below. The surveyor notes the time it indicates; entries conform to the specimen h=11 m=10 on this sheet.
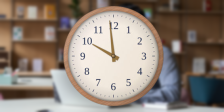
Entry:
h=9 m=59
